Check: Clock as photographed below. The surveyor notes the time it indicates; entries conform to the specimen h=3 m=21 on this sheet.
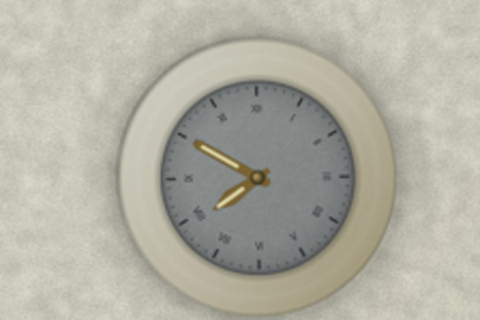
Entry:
h=7 m=50
